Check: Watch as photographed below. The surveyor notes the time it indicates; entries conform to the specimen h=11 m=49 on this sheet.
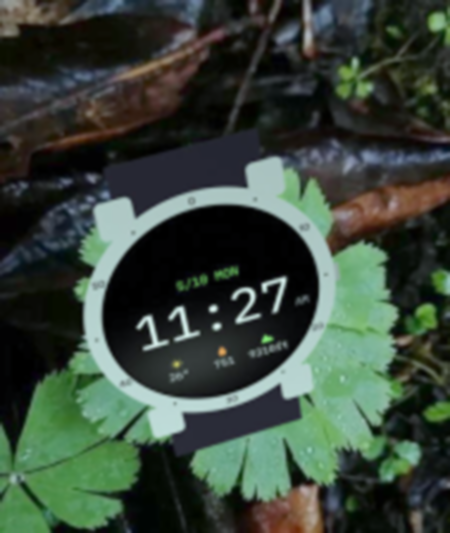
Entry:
h=11 m=27
